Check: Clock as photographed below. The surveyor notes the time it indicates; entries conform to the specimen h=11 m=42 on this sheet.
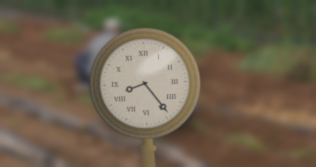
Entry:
h=8 m=24
